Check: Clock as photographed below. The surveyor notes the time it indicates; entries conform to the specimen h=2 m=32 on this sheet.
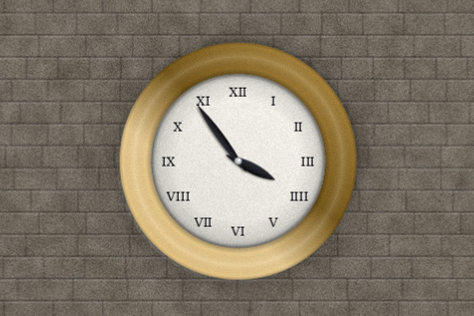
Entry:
h=3 m=54
